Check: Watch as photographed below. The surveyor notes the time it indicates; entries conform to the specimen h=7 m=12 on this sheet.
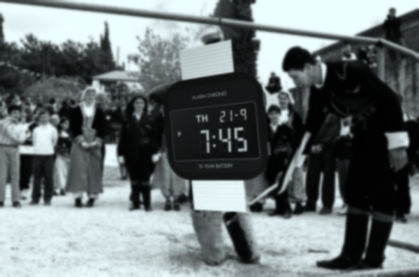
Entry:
h=7 m=45
